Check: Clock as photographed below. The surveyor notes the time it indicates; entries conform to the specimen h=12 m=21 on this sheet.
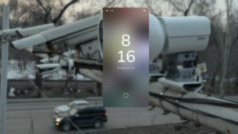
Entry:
h=8 m=16
